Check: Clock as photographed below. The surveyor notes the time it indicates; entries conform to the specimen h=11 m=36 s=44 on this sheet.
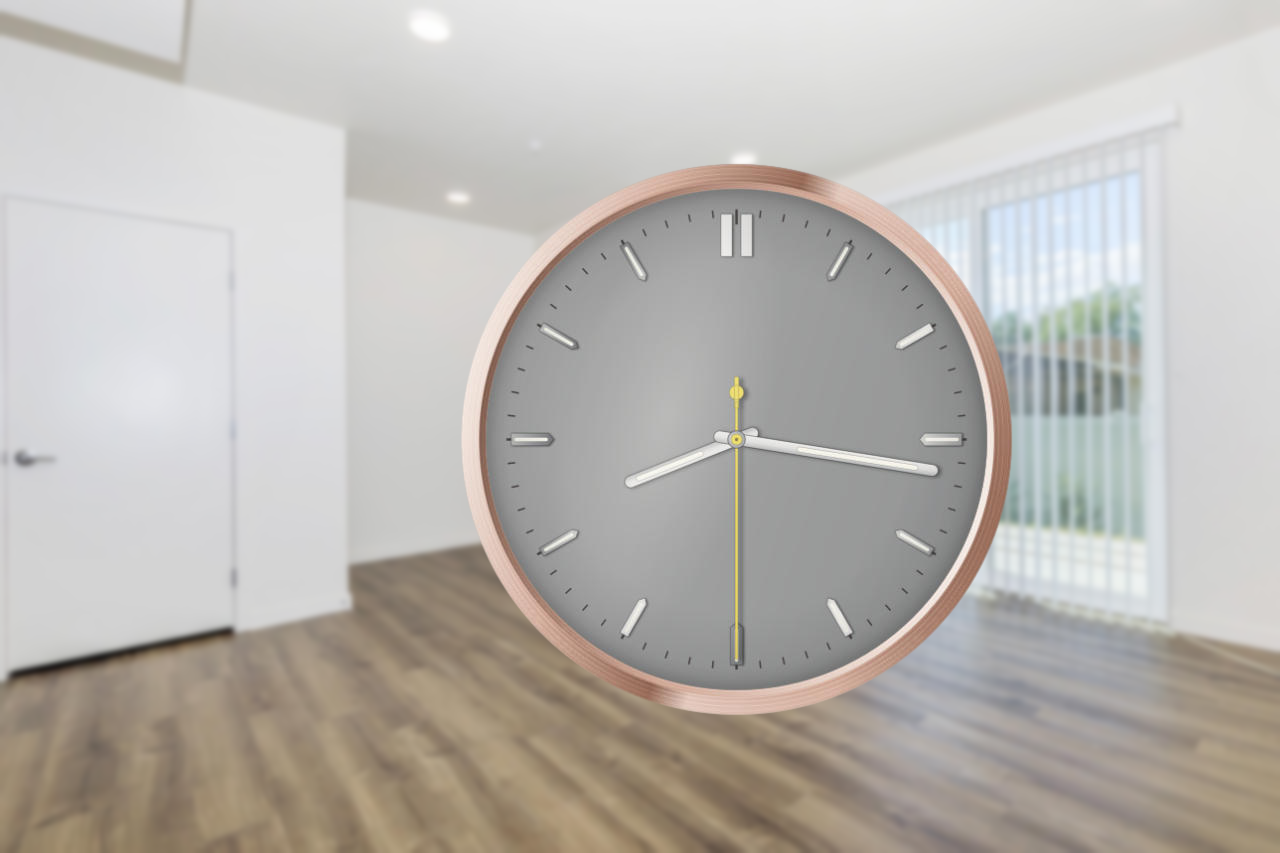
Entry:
h=8 m=16 s=30
